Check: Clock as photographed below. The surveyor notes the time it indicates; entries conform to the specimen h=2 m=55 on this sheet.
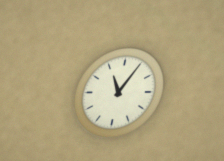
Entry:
h=11 m=5
